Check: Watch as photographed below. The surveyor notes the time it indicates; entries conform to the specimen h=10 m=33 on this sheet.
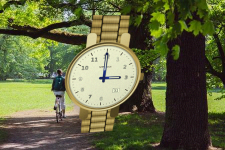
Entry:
h=3 m=0
